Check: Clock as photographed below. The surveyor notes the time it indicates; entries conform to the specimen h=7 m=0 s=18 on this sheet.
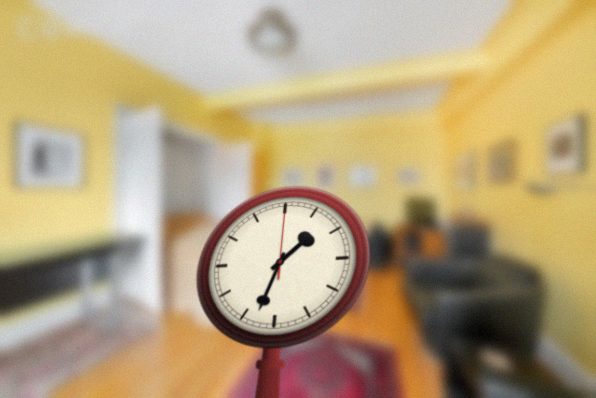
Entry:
h=1 m=33 s=0
